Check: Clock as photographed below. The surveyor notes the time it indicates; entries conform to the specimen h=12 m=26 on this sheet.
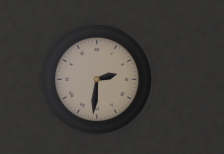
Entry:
h=2 m=31
